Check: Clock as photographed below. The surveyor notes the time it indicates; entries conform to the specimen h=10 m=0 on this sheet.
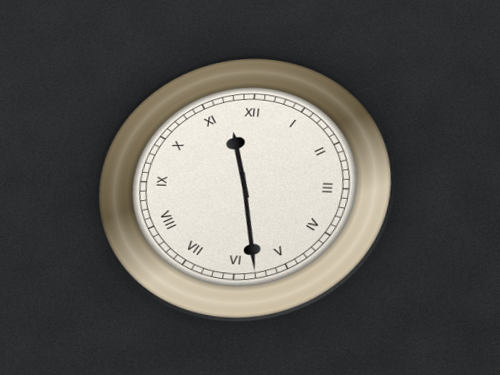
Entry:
h=11 m=28
